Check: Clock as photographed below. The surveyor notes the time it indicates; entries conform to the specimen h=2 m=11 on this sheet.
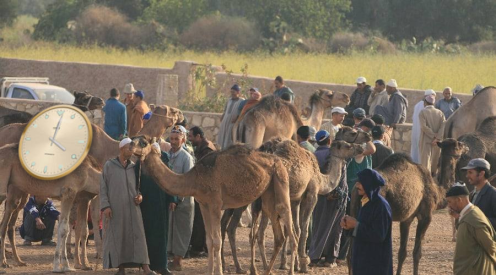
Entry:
h=4 m=1
